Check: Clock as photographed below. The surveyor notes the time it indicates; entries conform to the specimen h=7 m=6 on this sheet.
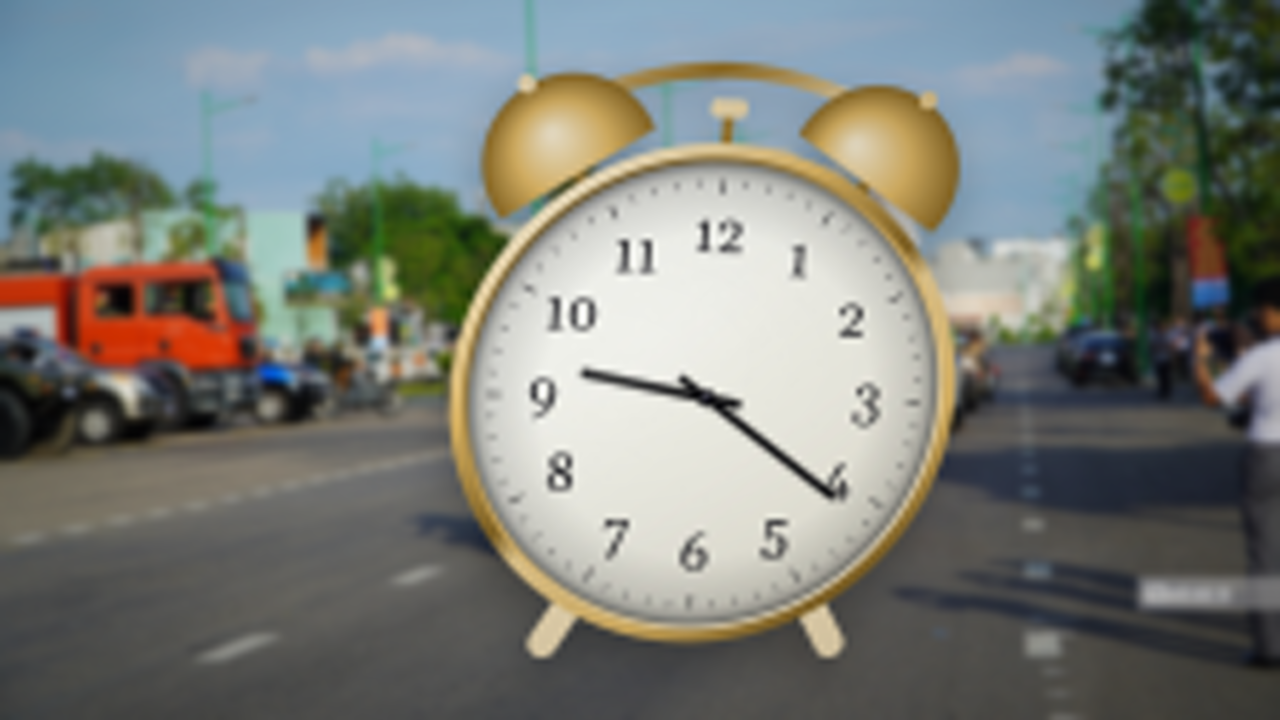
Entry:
h=9 m=21
